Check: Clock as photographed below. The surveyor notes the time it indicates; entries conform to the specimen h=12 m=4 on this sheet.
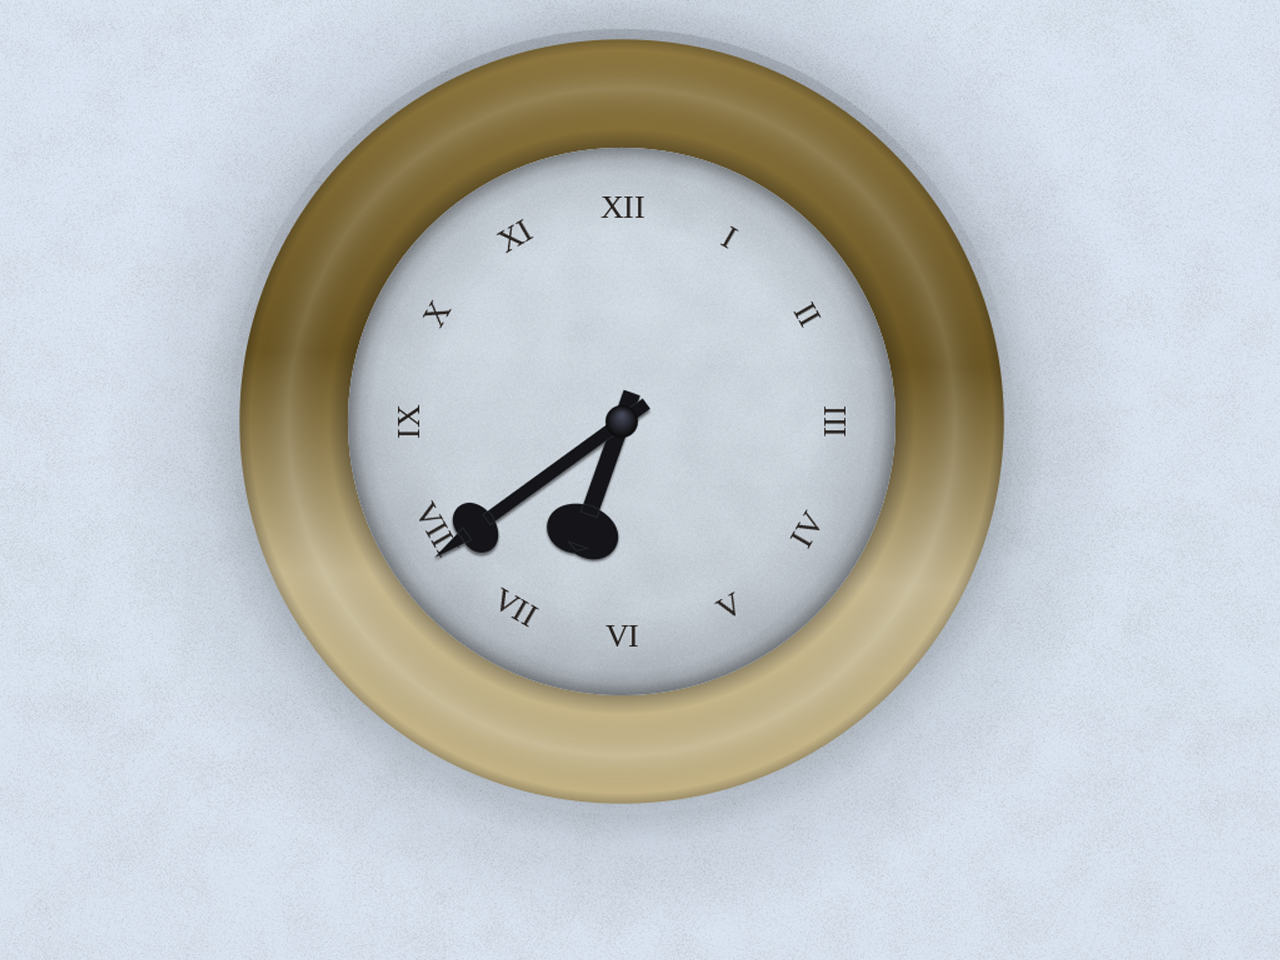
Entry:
h=6 m=39
